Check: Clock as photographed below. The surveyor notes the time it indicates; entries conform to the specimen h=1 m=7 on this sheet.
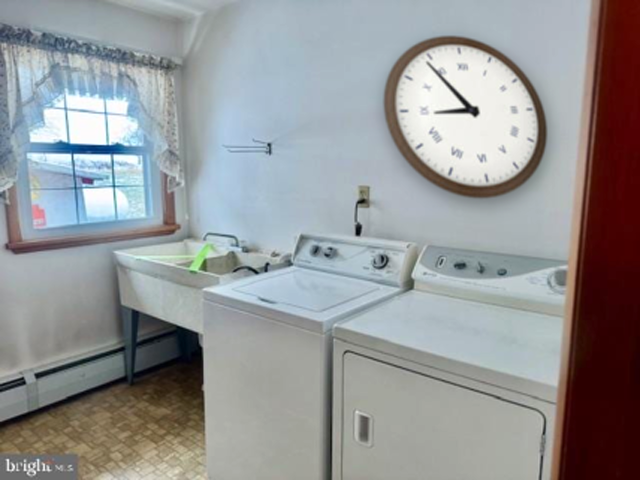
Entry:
h=8 m=54
